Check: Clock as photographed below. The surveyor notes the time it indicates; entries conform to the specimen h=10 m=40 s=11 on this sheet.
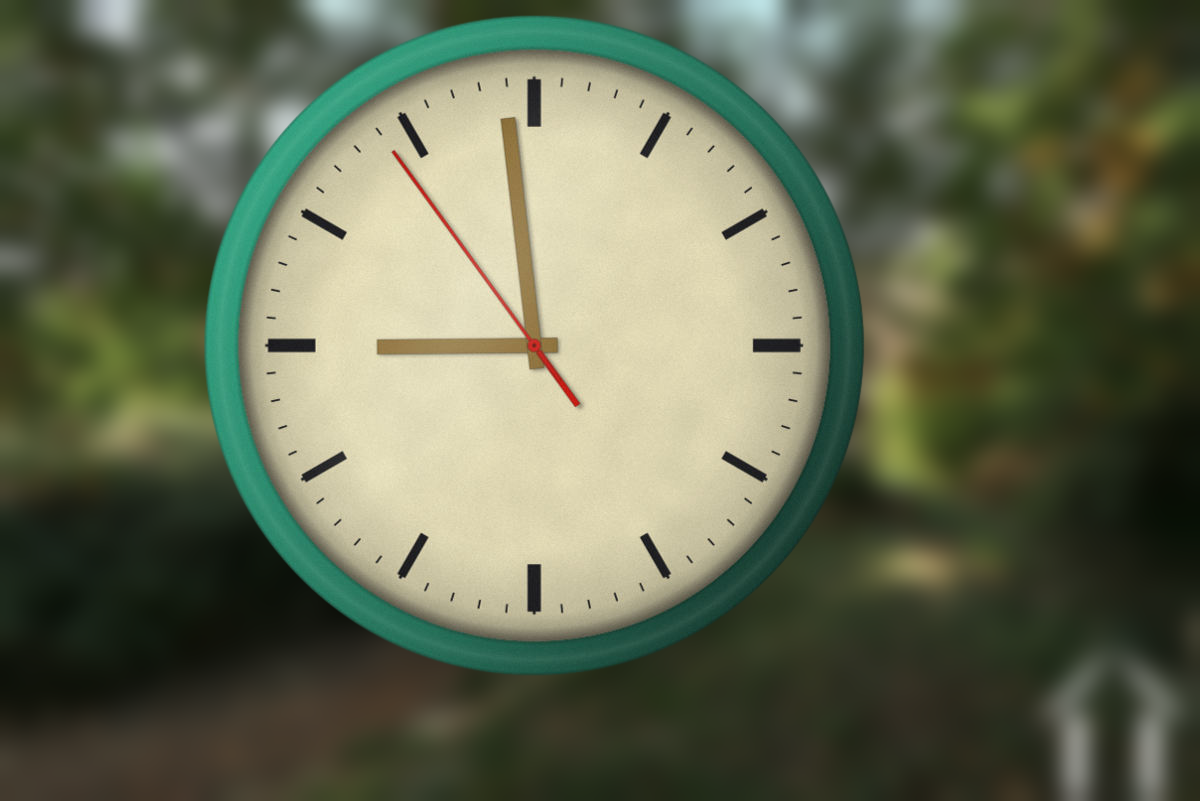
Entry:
h=8 m=58 s=54
